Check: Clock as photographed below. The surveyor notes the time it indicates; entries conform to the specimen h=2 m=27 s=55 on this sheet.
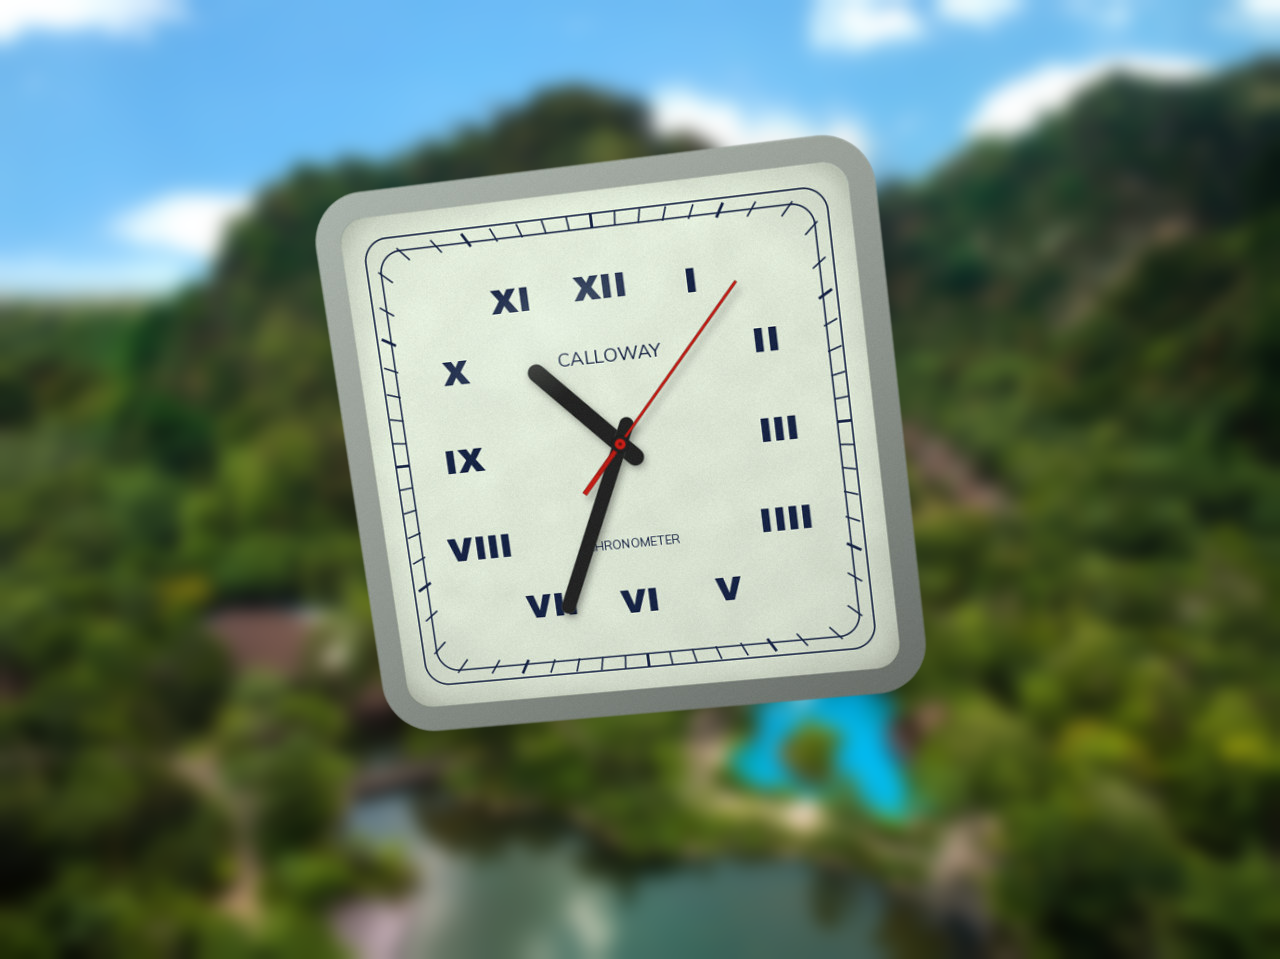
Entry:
h=10 m=34 s=7
